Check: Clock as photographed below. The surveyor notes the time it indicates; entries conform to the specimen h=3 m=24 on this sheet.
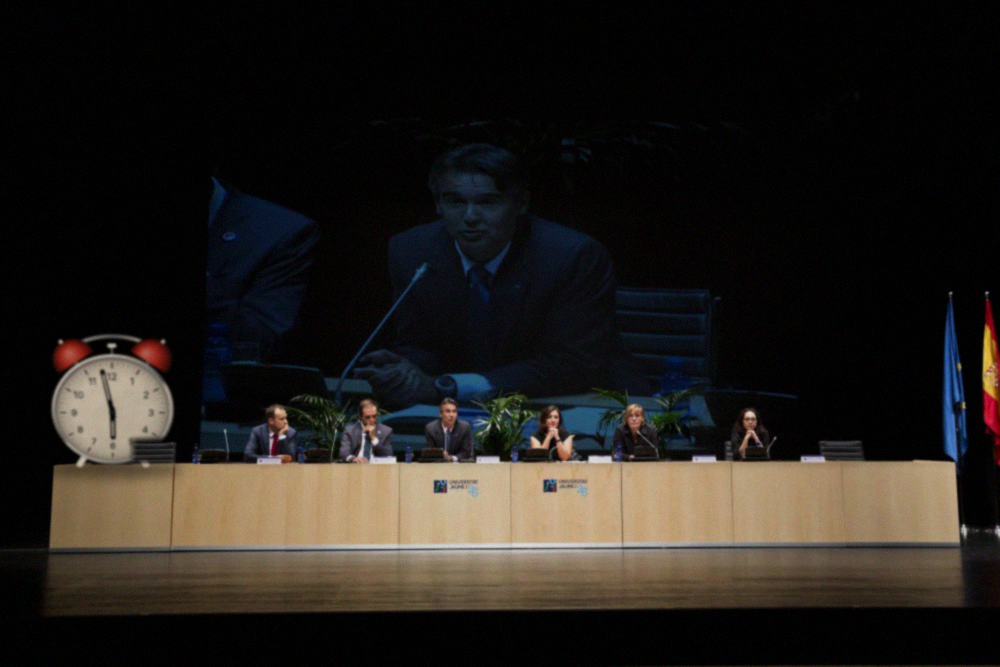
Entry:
h=5 m=58
